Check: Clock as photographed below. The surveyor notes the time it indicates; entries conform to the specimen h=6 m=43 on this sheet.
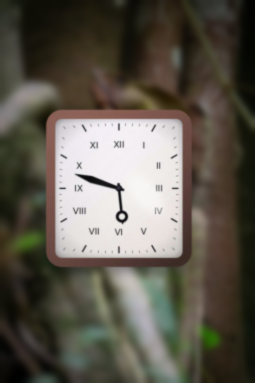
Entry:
h=5 m=48
